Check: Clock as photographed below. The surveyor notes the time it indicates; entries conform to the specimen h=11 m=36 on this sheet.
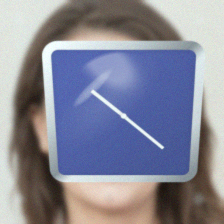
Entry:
h=10 m=22
